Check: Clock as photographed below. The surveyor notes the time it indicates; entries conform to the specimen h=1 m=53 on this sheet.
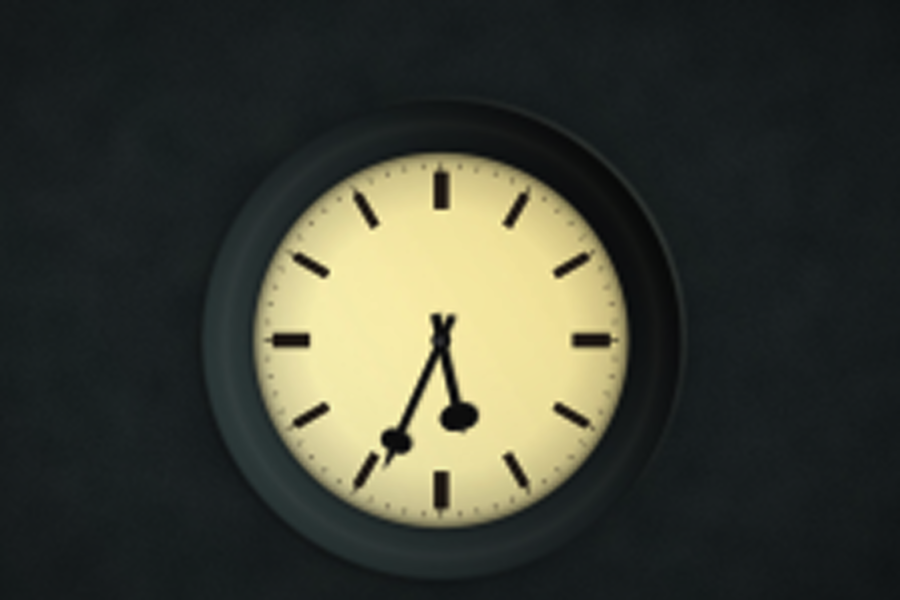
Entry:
h=5 m=34
